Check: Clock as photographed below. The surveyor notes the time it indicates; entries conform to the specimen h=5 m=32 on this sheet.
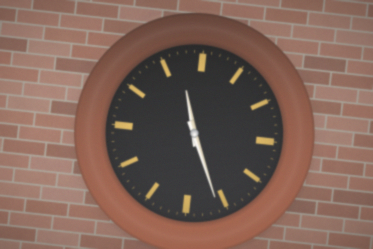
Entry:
h=11 m=26
